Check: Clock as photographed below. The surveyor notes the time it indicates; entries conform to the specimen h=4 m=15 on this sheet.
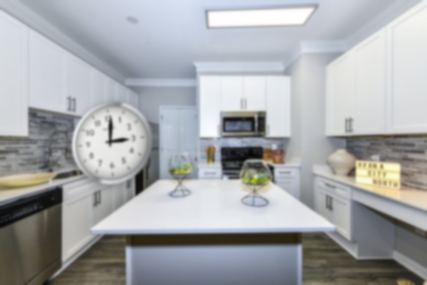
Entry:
h=3 m=1
